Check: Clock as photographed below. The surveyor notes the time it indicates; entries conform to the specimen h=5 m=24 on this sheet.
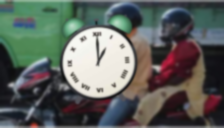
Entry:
h=1 m=0
